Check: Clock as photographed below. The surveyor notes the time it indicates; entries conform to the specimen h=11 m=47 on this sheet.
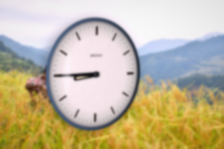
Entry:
h=8 m=45
